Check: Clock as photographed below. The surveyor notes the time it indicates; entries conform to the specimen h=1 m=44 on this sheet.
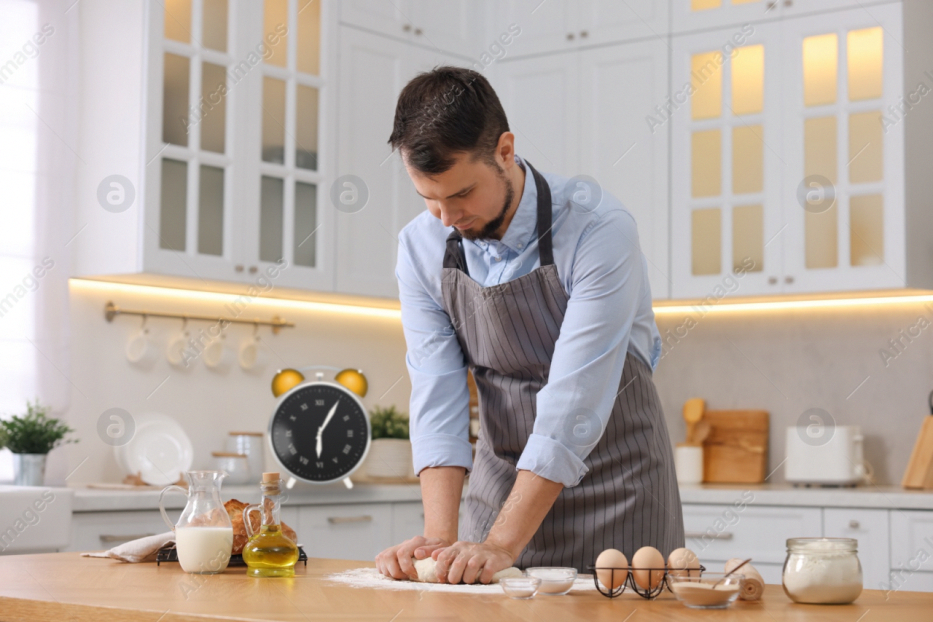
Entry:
h=6 m=5
